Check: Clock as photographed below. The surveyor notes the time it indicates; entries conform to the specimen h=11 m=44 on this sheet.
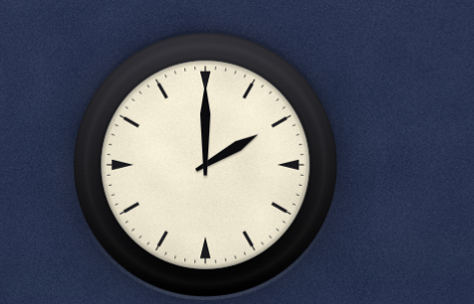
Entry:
h=2 m=0
